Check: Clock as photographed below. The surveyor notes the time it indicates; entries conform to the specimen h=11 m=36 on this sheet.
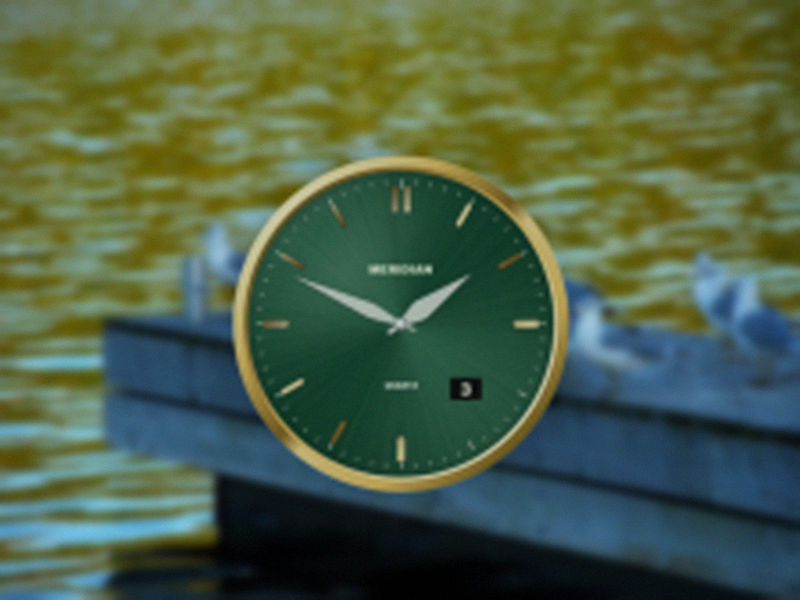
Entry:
h=1 m=49
